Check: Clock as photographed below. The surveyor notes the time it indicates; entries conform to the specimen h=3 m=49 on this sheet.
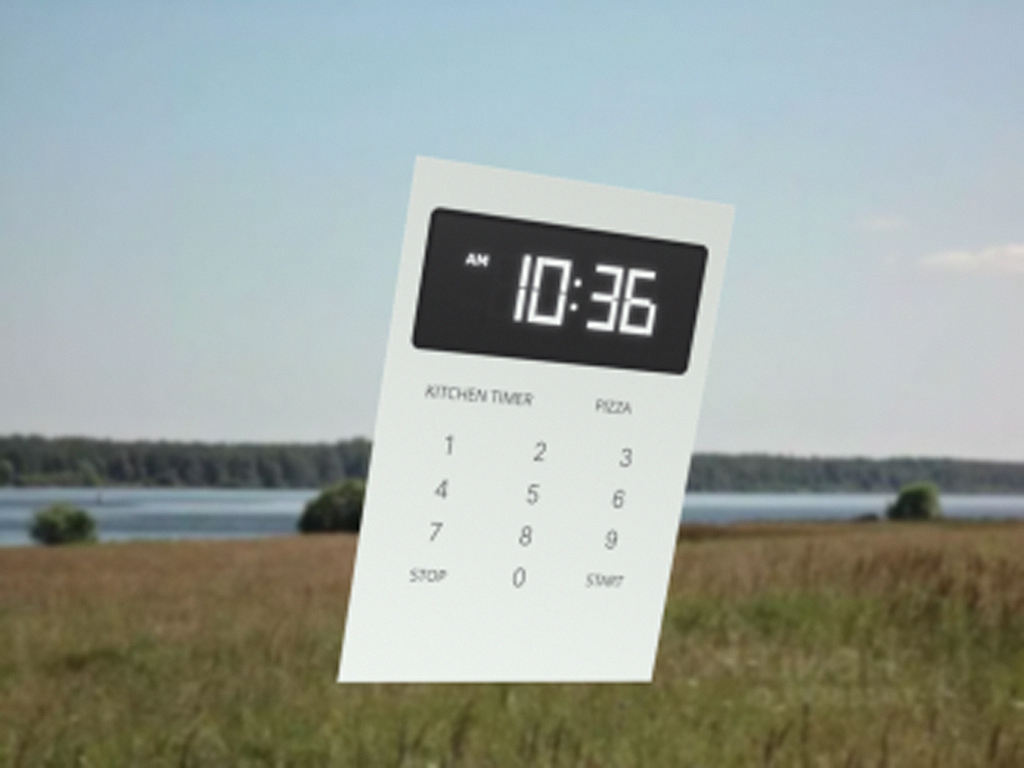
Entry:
h=10 m=36
